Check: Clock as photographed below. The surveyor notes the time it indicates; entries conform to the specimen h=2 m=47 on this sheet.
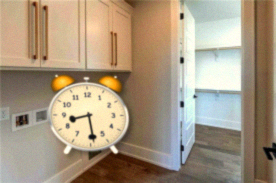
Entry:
h=8 m=29
